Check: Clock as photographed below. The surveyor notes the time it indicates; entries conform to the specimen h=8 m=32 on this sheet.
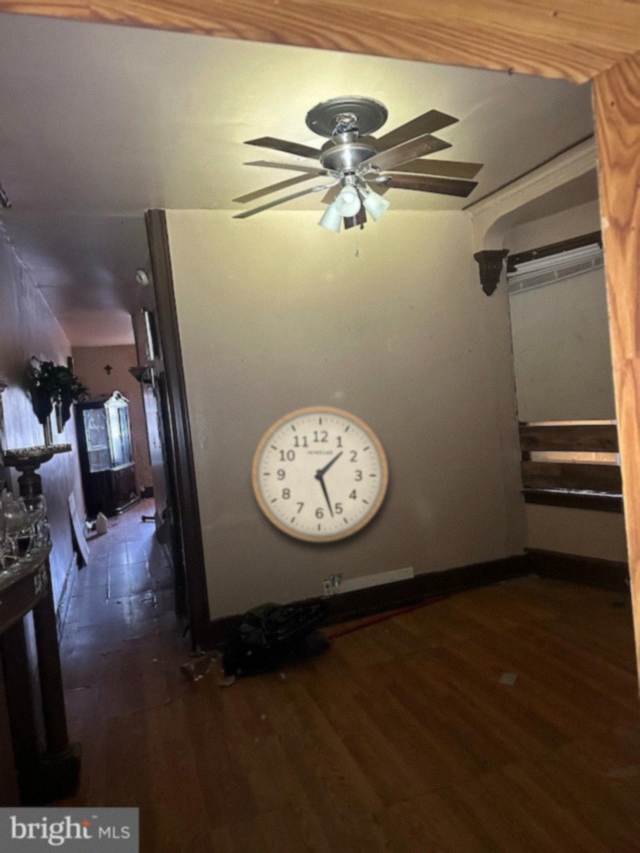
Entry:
h=1 m=27
